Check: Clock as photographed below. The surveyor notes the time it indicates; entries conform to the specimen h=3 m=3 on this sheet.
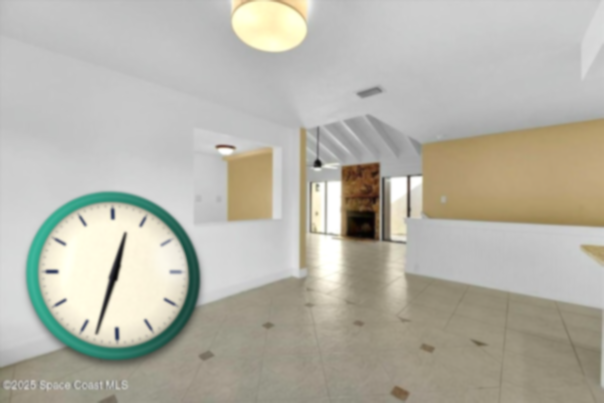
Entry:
h=12 m=33
